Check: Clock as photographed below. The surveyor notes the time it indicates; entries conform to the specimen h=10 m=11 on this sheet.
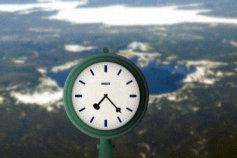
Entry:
h=7 m=23
